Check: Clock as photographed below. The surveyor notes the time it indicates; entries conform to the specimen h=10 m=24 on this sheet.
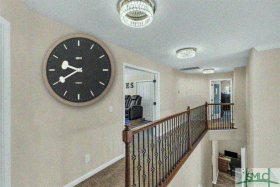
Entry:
h=9 m=40
